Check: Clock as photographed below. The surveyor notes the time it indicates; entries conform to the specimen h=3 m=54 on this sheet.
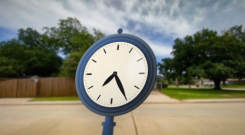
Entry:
h=7 m=25
